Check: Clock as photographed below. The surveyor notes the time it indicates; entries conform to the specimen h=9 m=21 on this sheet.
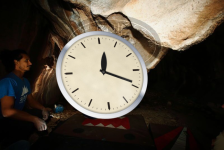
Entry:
h=12 m=19
